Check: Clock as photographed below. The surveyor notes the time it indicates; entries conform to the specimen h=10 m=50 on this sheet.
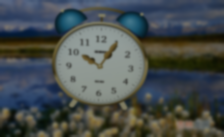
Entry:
h=10 m=5
